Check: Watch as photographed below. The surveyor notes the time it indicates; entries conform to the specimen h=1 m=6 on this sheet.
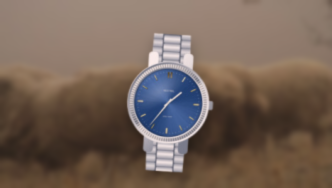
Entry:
h=1 m=36
